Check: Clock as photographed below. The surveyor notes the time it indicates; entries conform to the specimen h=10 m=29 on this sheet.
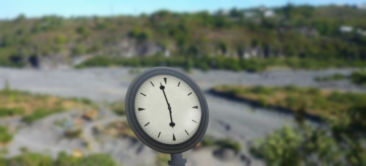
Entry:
h=5 m=58
